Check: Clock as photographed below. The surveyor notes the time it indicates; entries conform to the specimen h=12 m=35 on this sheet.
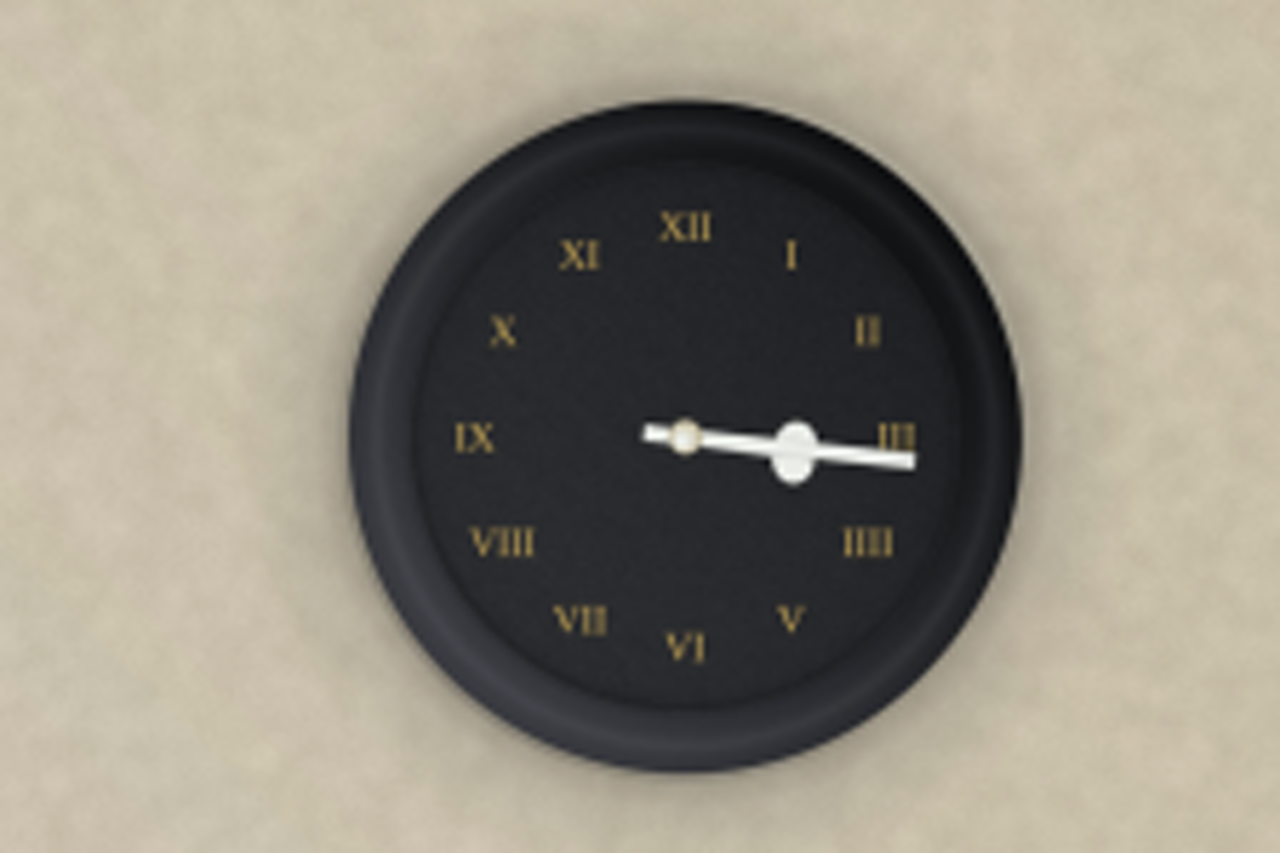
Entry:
h=3 m=16
